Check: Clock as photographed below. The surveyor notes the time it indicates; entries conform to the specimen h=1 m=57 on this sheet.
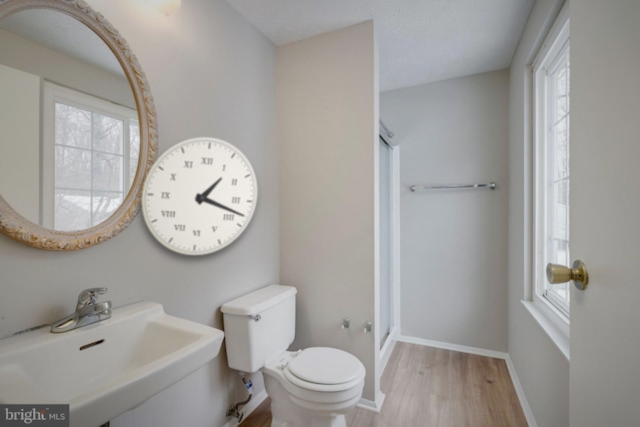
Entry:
h=1 m=18
